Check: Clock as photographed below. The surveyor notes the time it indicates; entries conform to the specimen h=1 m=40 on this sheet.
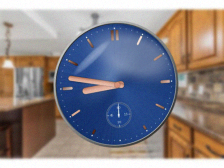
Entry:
h=8 m=47
